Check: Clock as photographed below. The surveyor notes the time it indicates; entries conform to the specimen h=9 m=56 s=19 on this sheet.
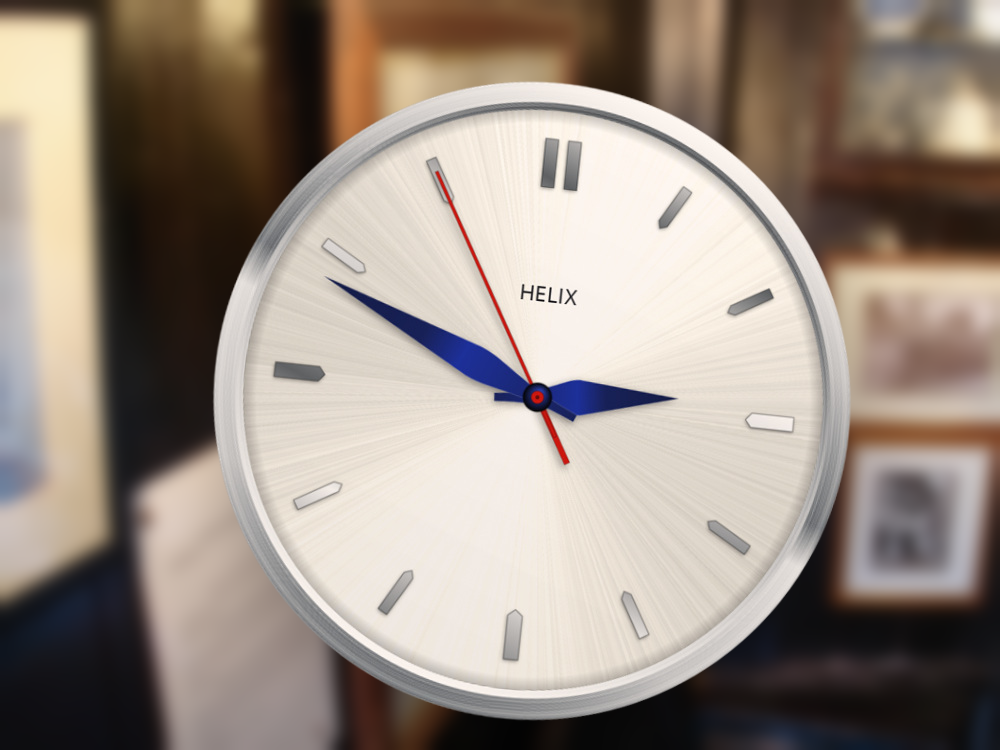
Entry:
h=2 m=48 s=55
